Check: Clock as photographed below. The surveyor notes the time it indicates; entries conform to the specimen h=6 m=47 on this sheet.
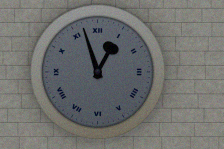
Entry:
h=12 m=57
